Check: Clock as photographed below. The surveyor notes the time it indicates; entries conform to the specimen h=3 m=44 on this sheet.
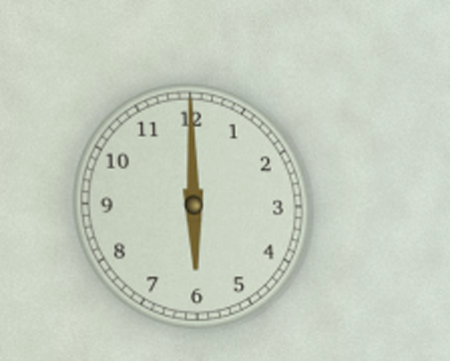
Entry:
h=6 m=0
